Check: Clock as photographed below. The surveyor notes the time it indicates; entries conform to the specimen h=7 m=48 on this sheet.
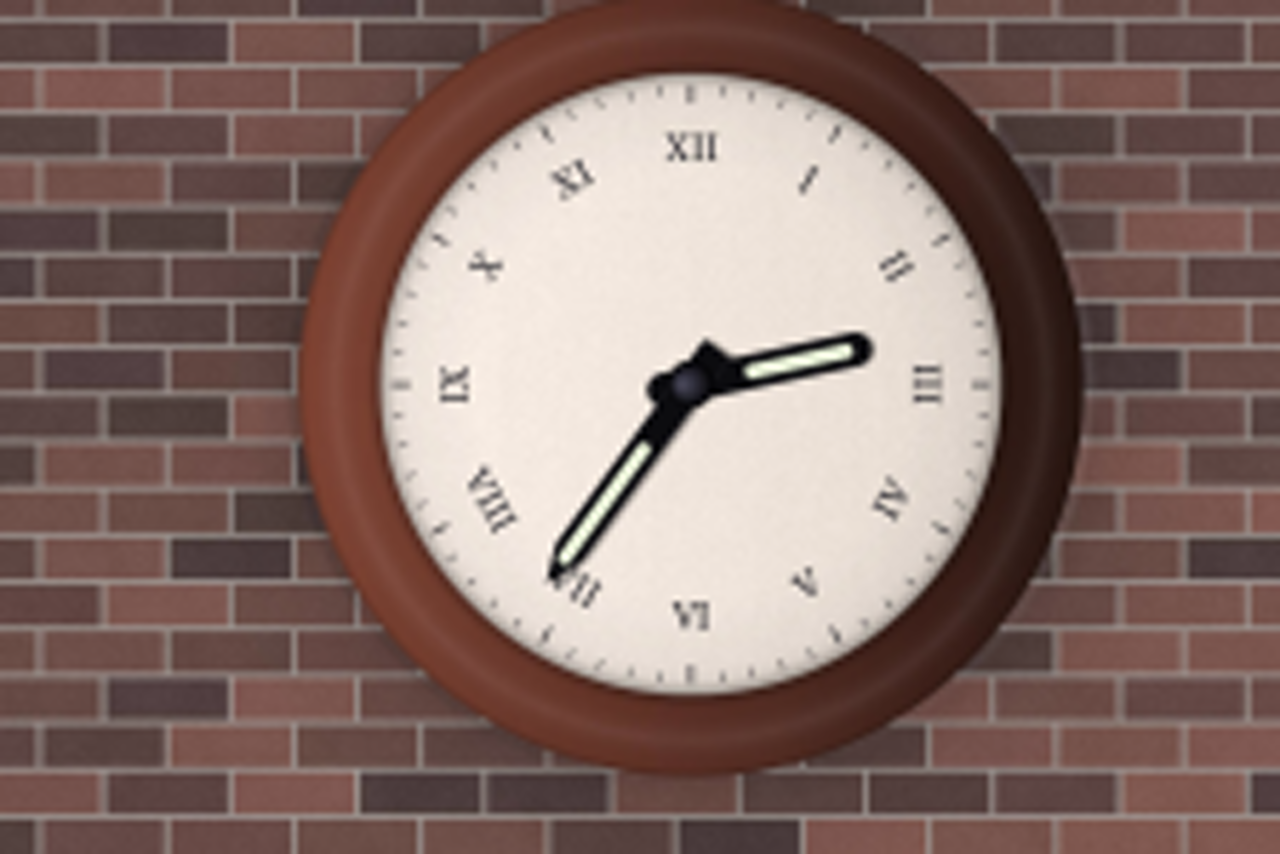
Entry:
h=2 m=36
